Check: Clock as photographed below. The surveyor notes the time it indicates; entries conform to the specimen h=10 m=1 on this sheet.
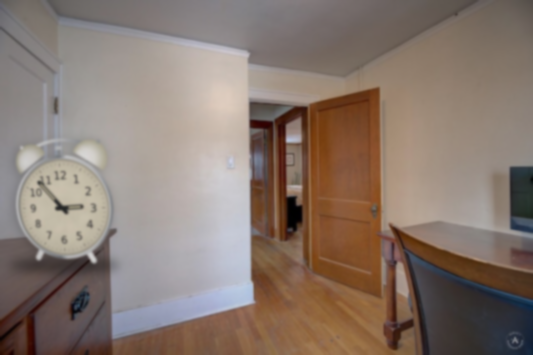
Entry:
h=2 m=53
